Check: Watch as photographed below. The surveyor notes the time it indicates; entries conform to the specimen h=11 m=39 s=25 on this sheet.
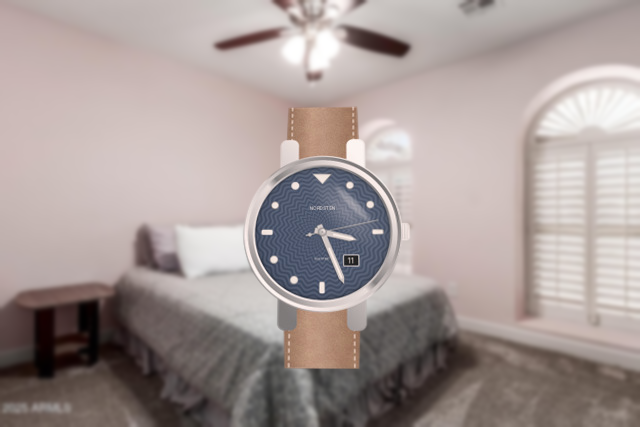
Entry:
h=3 m=26 s=13
